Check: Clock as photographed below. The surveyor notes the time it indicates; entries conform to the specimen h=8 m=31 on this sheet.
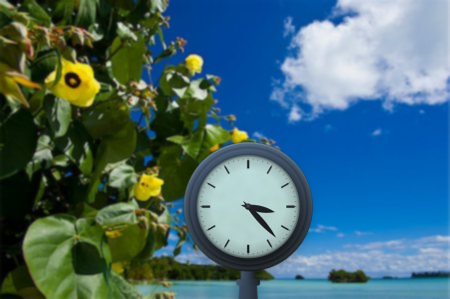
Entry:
h=3 m=23
